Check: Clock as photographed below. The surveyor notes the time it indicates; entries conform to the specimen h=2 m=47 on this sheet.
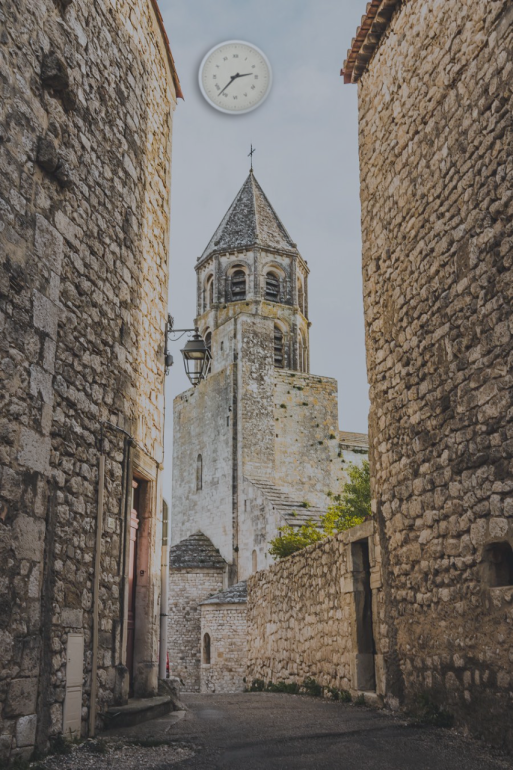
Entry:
h=2 m=37
